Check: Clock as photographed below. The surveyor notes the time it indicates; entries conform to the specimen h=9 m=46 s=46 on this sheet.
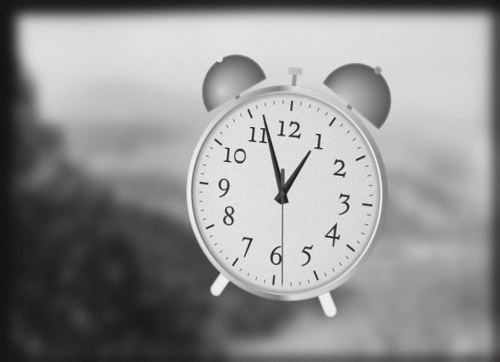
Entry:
h=12 m=56 s=29
